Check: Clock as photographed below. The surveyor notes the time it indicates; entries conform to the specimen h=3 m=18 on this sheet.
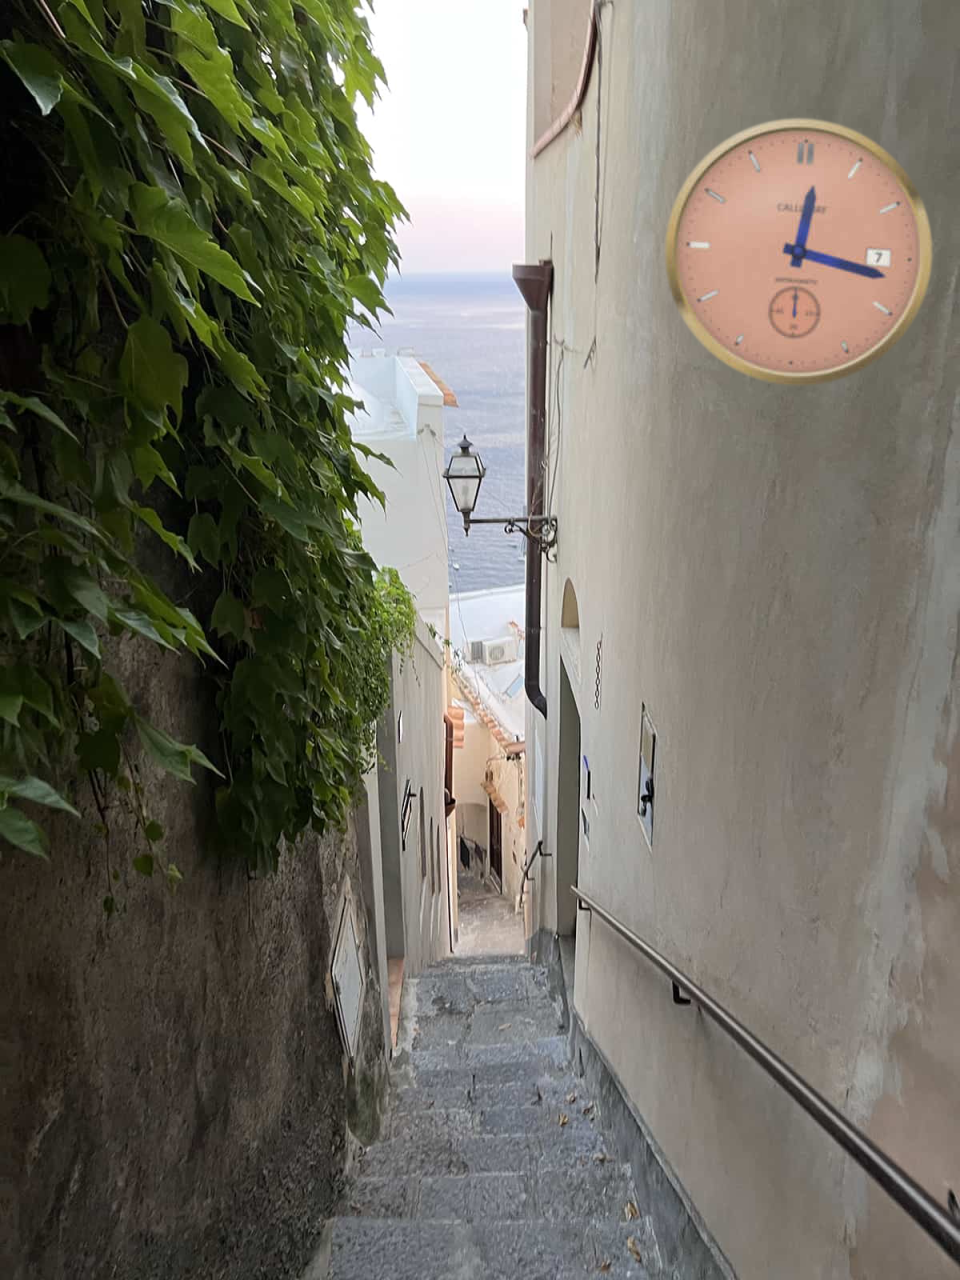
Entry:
h=12 m=17
